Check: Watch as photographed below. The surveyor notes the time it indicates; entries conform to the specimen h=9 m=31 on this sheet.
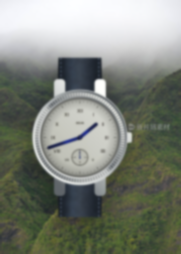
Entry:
h=1 m=42
